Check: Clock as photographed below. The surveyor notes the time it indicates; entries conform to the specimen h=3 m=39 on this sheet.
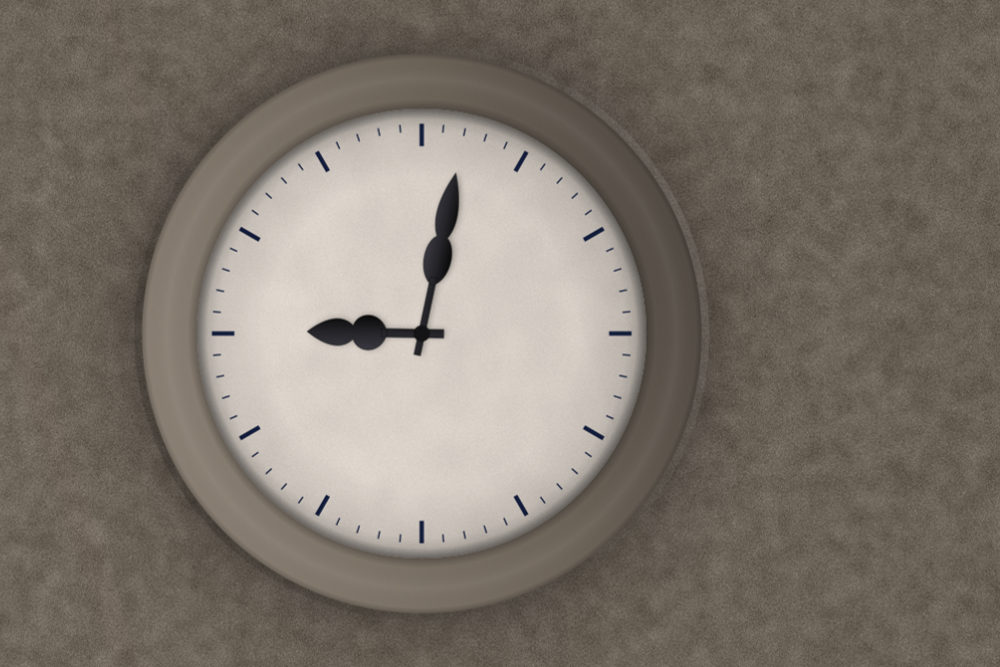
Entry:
h=9 m=2
